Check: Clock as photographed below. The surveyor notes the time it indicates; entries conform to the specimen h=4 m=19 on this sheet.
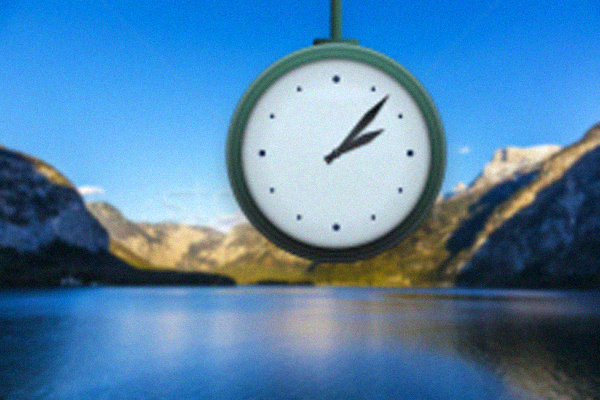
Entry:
h=2 m=7
